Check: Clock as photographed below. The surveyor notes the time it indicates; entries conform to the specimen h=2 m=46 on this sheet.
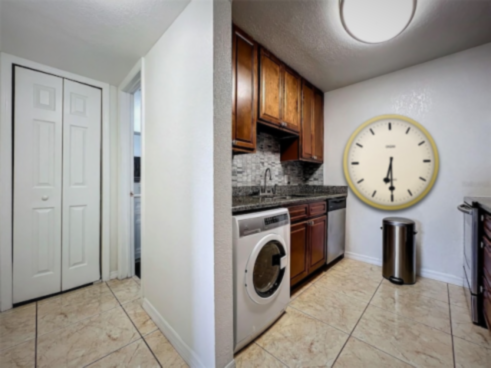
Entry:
h=6 m=30
